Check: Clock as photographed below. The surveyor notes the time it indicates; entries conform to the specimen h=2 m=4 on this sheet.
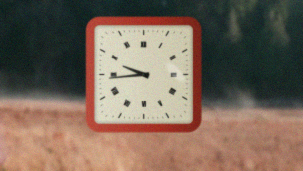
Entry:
h=9 m=44
